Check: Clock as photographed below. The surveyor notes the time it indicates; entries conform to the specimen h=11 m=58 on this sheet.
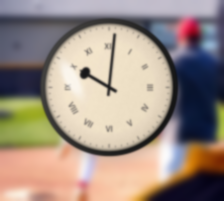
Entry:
h=10 m=1
